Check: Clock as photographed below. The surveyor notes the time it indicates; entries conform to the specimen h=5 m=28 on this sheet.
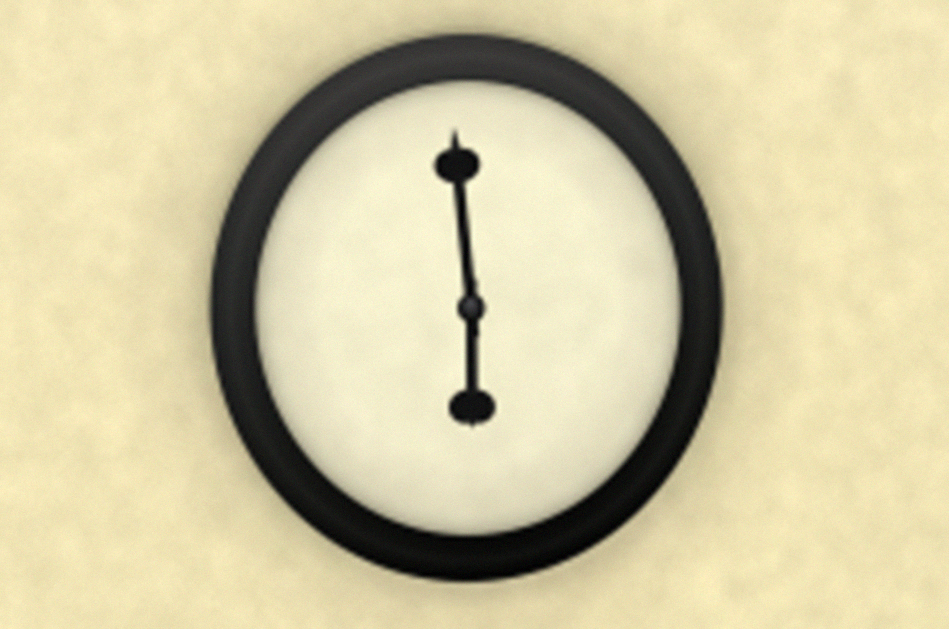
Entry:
h=5 m=59
